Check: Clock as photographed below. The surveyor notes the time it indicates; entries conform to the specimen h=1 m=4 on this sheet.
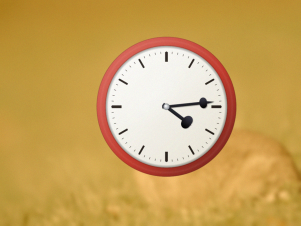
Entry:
h=4 m=14
